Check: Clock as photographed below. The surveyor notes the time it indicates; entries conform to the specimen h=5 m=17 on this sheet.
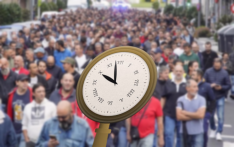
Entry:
h=9 m=58
